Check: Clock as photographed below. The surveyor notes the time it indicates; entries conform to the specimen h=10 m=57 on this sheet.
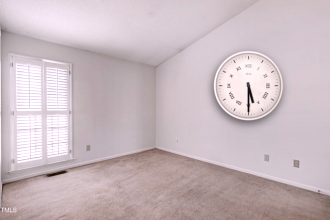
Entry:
h=5 m=30
